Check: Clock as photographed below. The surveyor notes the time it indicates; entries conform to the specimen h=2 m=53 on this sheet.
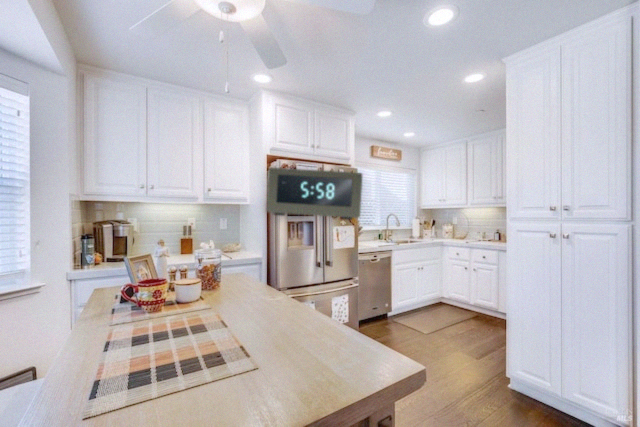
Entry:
h=5 m=58
